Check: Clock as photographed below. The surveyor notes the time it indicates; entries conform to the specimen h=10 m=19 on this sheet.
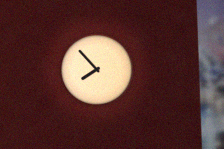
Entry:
h=7 m=53
